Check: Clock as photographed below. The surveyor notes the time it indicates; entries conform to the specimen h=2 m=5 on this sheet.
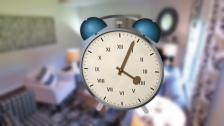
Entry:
h=4 m=4
